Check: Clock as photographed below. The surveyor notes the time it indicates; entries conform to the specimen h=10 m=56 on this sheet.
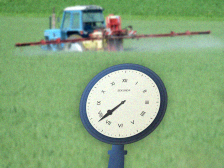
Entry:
h=7 m=38
